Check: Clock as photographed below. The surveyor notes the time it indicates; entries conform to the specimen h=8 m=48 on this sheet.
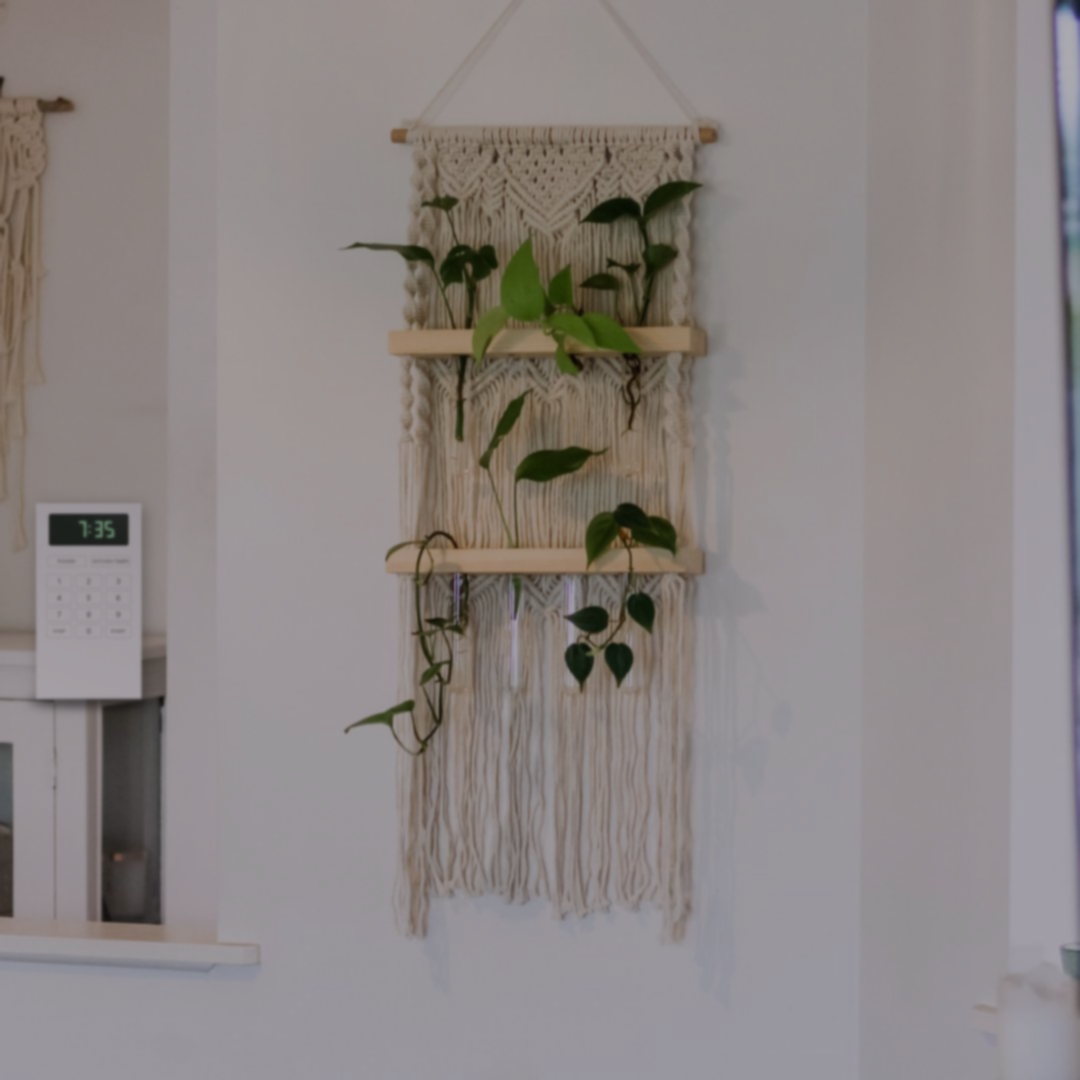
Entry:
h=7 m=35
